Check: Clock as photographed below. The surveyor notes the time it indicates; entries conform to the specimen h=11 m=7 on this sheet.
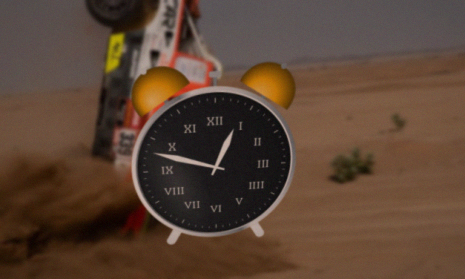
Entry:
h=12 m=48
